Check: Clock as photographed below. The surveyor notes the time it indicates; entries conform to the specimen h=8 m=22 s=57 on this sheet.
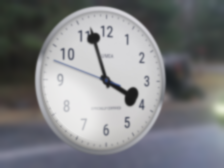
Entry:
h=3 m=56 s=48
